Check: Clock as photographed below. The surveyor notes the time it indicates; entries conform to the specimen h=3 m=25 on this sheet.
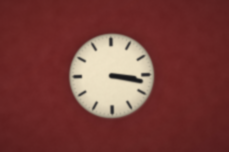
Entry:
h=3 m=17
